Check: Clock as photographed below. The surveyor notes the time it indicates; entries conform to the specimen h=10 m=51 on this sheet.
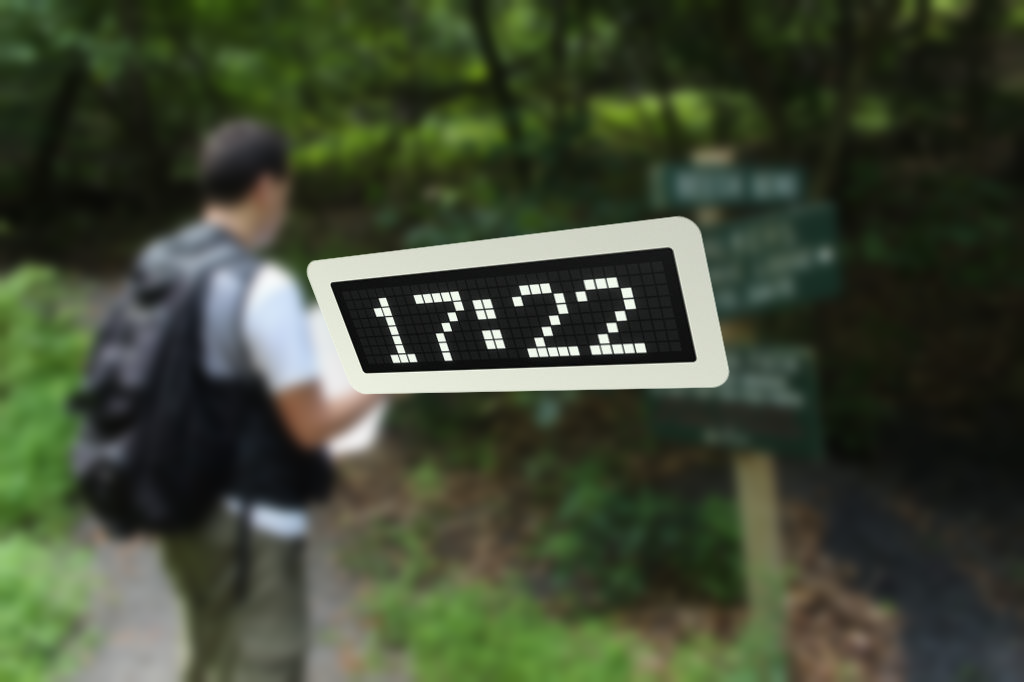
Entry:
h=17 m=22
